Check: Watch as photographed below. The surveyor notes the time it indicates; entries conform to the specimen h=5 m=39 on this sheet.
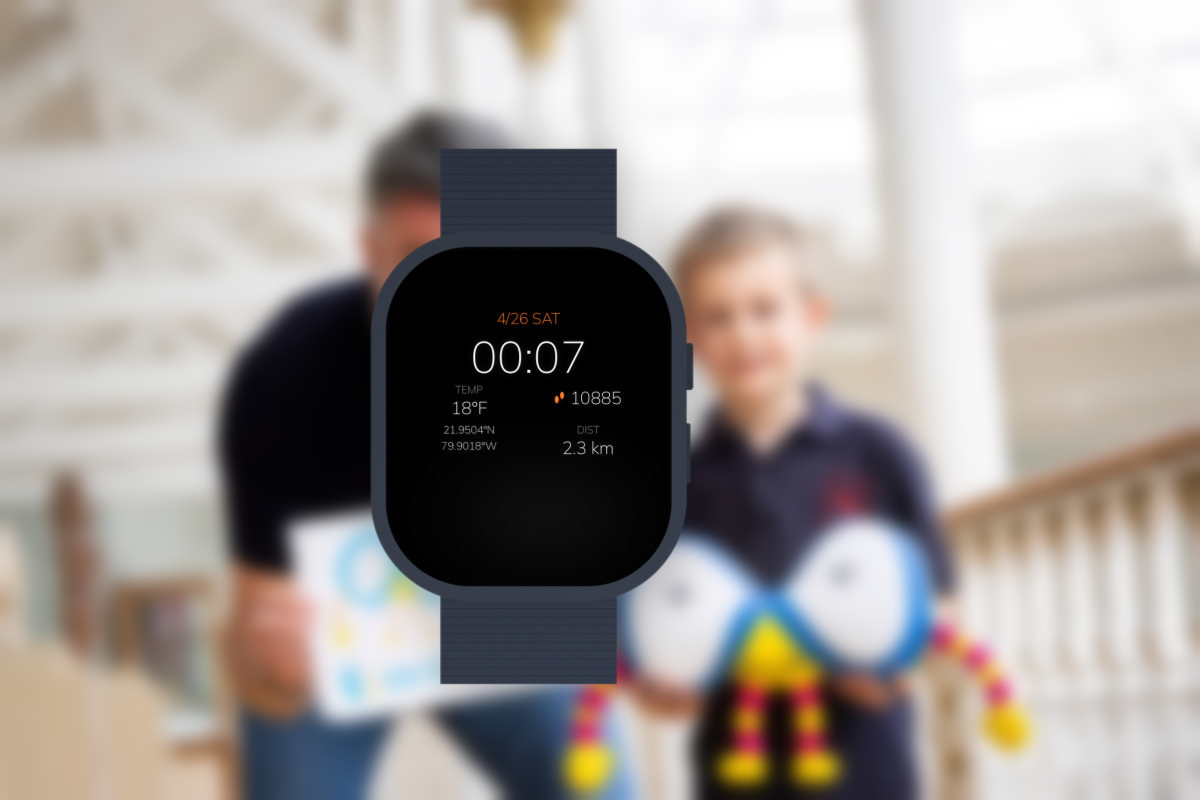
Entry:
h=0 m=7
